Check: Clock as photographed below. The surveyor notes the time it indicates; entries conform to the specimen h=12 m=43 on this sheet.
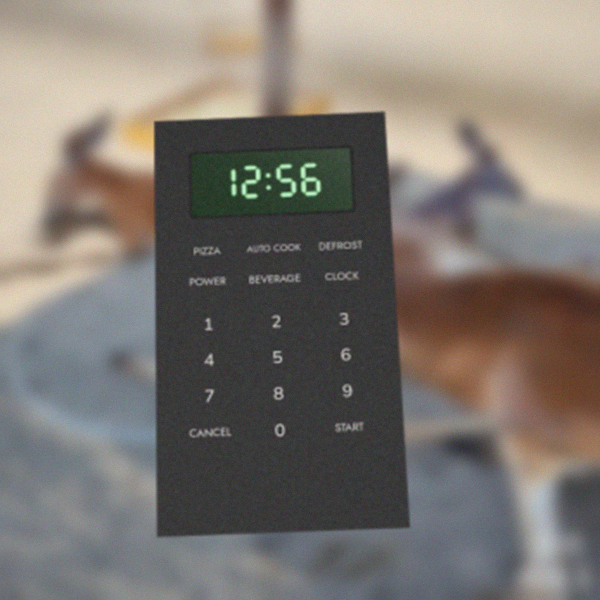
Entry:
h=12 m=56
